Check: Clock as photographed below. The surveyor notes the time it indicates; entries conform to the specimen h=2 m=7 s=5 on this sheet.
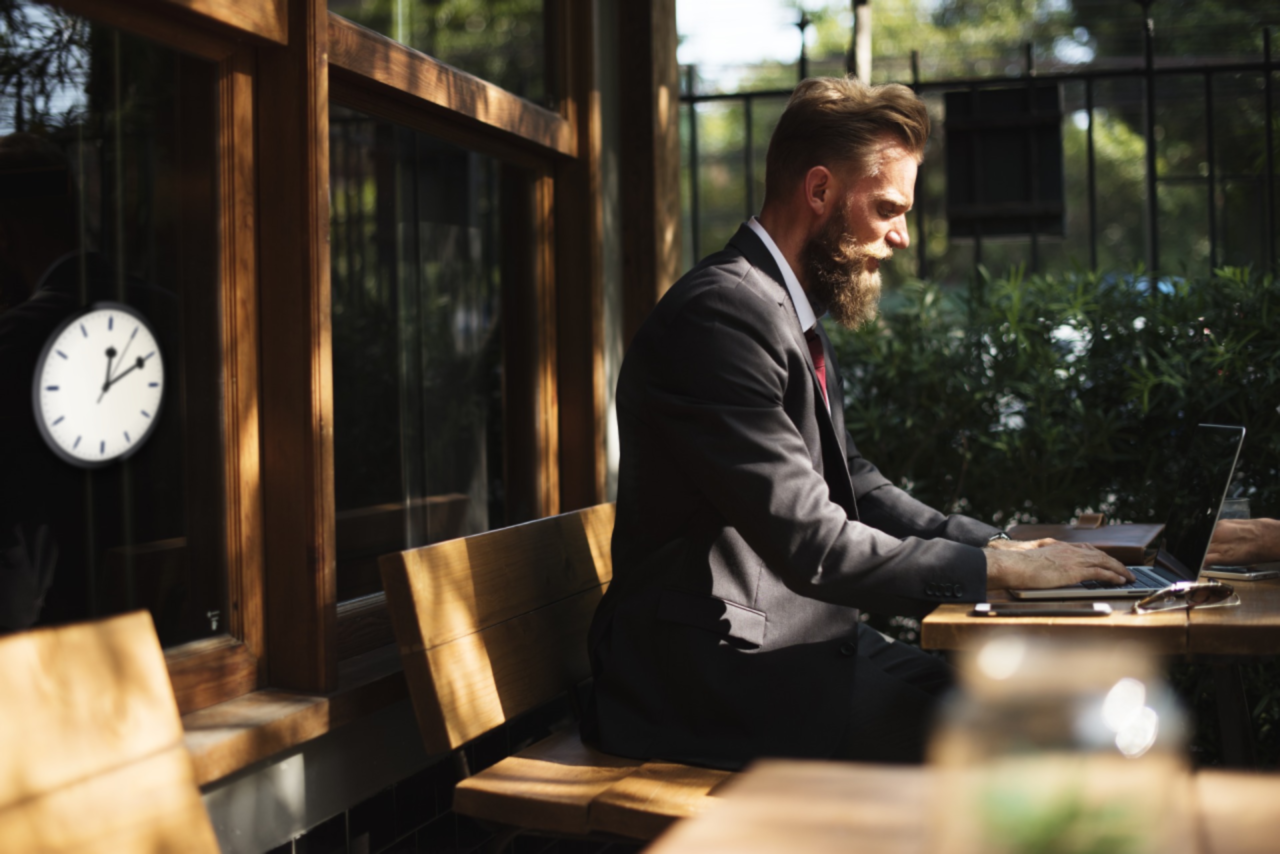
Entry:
h=12 m=10 s=5
